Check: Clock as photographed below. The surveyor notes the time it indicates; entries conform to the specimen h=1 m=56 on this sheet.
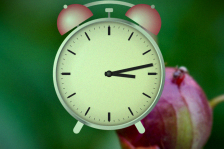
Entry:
h=3 m=13
